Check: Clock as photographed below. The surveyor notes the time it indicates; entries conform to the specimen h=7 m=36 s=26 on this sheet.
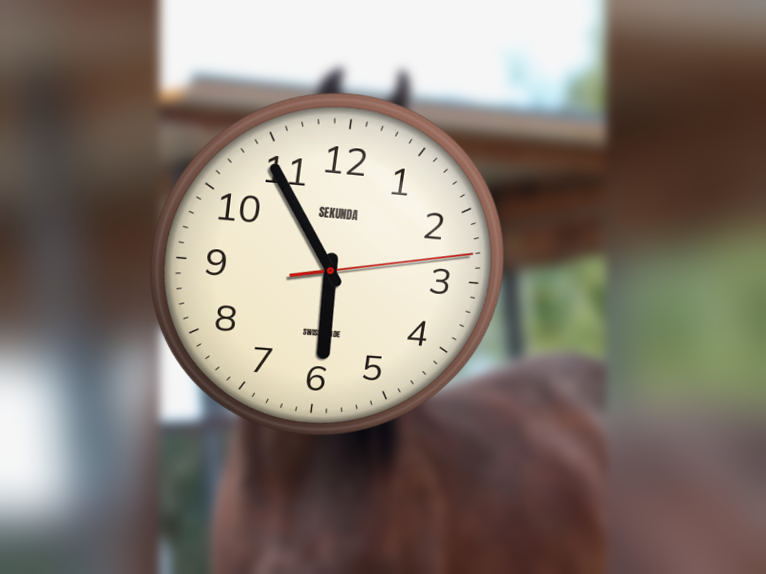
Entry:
h=5 m=54 s=13
